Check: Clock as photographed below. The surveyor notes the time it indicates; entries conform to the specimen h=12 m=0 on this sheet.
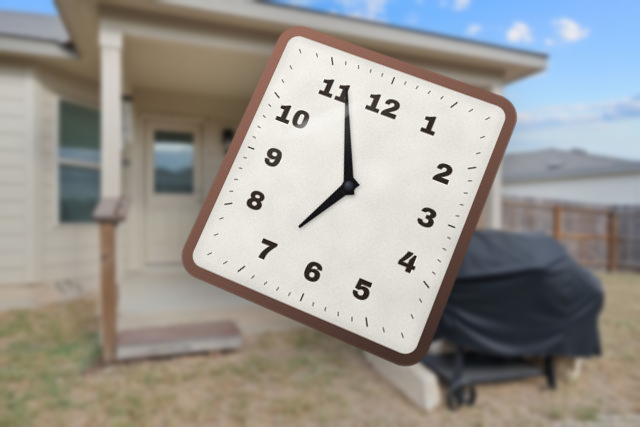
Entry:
h=6 m=56
